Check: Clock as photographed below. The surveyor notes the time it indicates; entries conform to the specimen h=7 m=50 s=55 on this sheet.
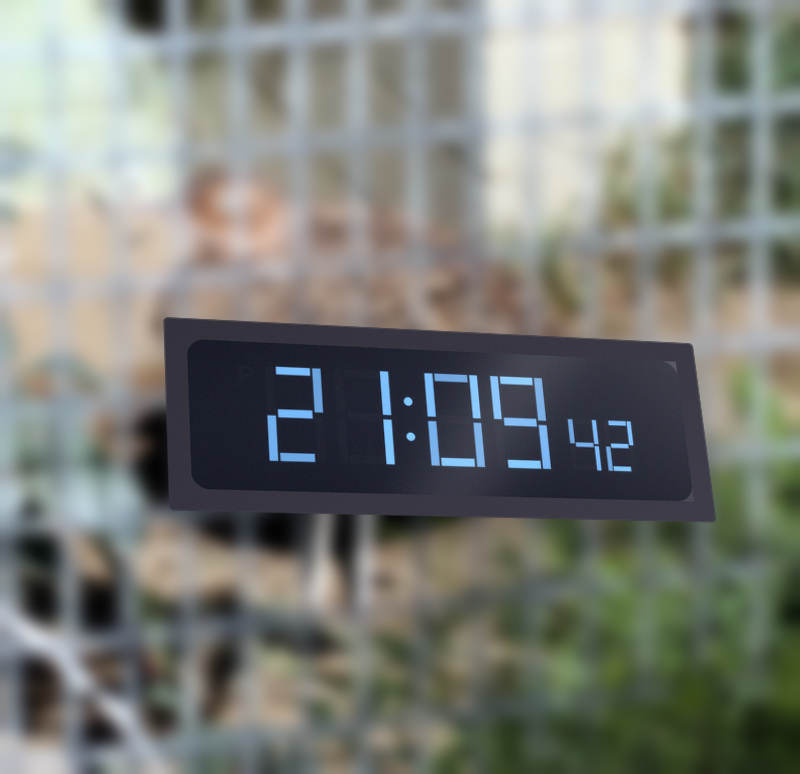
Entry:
h=21 m=9 s=42
